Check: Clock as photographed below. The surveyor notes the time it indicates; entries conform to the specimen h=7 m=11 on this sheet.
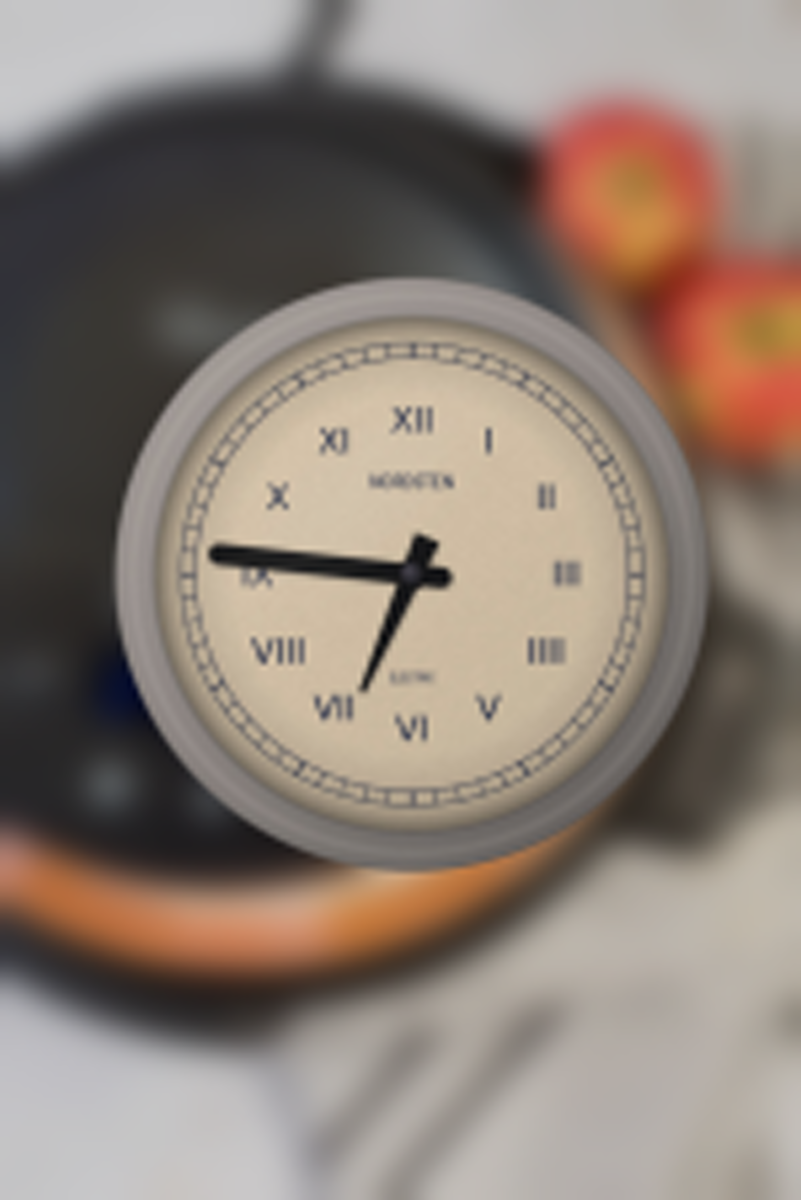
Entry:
h=6 m=46
